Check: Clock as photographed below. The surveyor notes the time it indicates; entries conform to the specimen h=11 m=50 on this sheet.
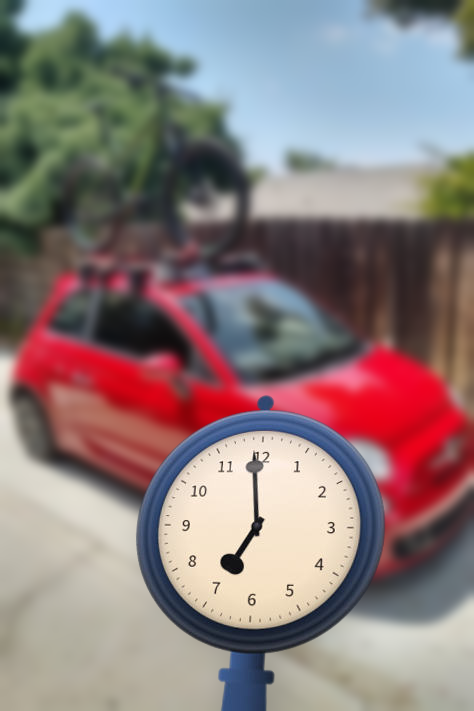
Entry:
h=6 m=59
